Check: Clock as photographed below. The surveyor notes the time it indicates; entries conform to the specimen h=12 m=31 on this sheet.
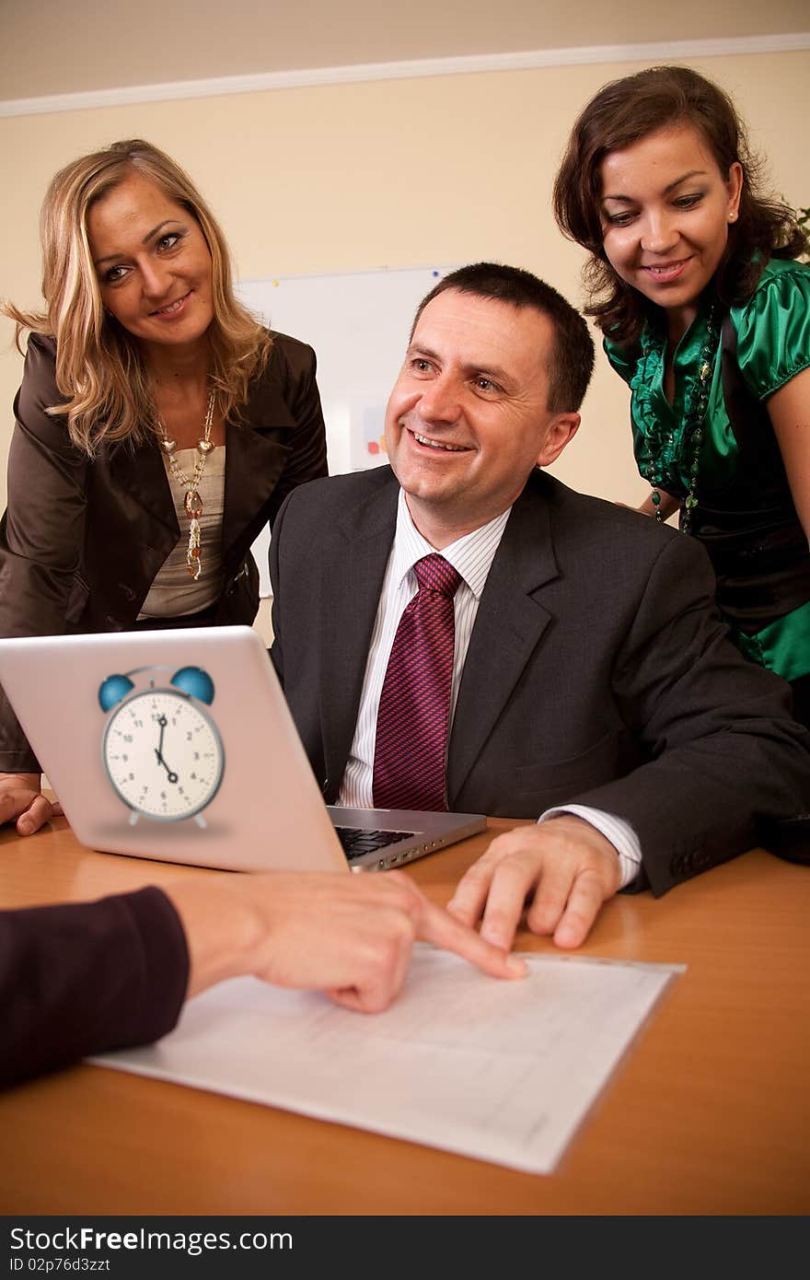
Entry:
h=5 m=2
